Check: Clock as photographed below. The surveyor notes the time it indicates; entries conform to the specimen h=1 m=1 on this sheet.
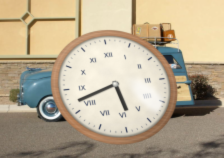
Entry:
h=5 m=42
